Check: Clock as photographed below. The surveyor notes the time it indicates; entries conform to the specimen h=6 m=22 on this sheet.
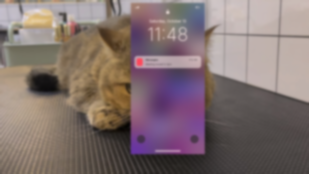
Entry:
h=11 m=48
